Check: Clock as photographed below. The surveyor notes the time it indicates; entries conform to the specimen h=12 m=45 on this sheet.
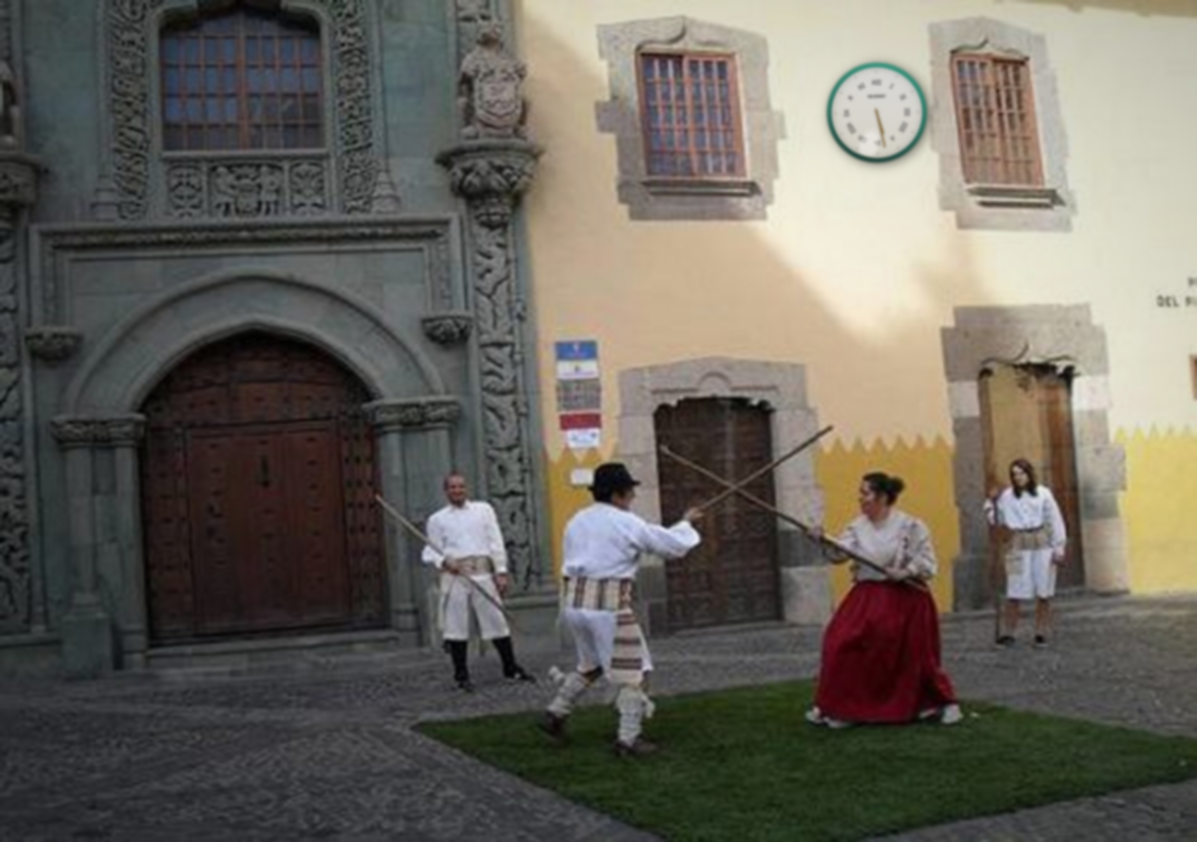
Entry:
h=5 m=28
